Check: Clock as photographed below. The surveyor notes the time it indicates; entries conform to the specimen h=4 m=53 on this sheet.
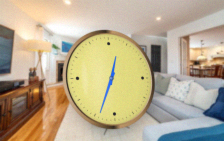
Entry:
h=12 m=34
